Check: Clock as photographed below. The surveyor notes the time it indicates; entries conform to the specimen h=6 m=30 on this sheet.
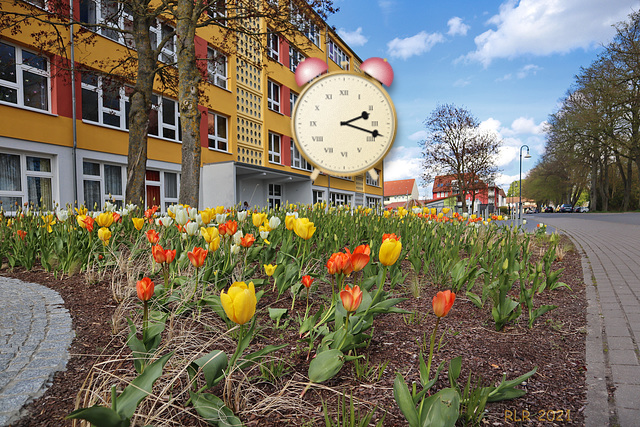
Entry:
h=2 m=18
